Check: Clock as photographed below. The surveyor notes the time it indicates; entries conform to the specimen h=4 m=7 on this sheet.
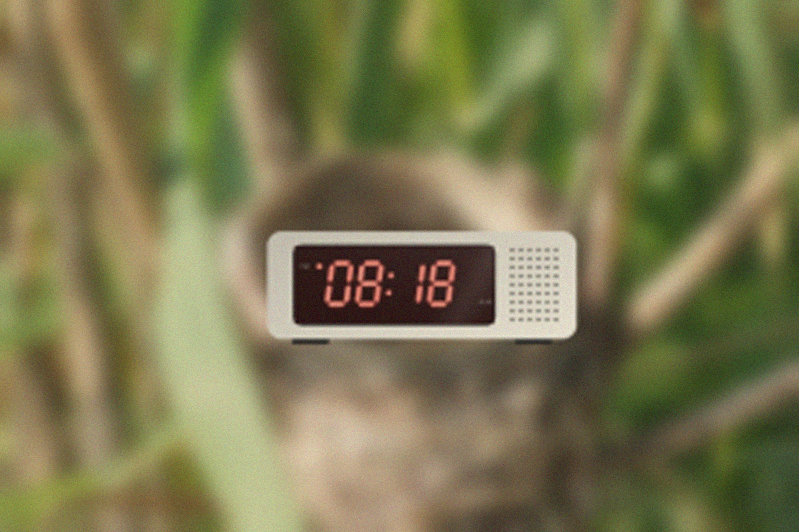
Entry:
h=8 m=18
